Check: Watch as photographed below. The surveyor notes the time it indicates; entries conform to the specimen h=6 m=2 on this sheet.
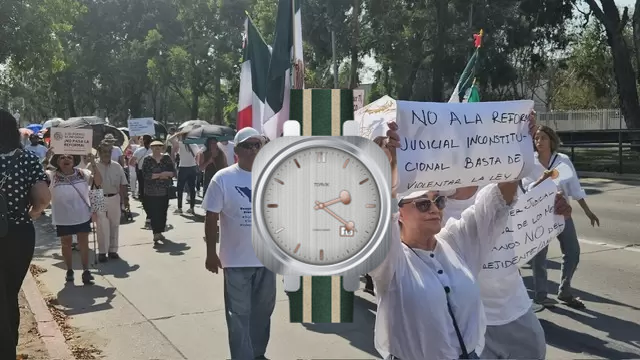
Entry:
h=2 m=21
